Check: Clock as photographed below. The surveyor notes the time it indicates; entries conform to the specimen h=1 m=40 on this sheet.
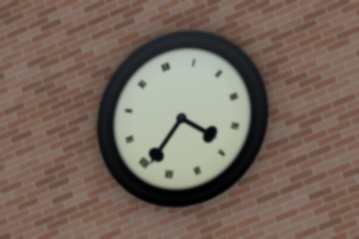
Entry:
h=4 m=39
